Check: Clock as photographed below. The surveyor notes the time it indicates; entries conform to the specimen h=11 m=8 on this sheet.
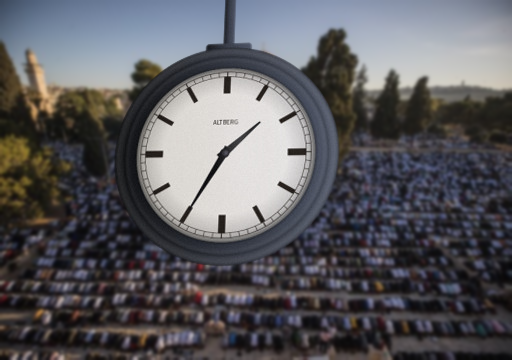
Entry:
h=1 m=35
